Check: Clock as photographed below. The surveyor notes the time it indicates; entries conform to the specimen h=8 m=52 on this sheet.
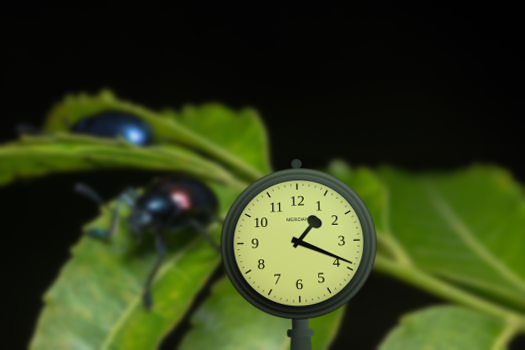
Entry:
h=1 m=19
